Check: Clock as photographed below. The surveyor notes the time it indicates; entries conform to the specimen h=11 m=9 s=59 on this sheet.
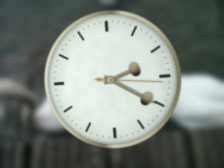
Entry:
h=2 m=20 s=16
